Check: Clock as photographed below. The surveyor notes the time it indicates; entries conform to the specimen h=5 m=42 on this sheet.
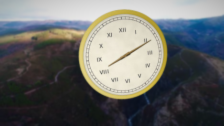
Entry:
h=8 m=11
